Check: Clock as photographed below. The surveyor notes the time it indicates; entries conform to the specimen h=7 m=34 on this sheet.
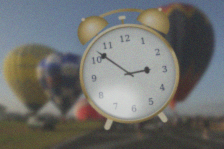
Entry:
h=2 m=52
